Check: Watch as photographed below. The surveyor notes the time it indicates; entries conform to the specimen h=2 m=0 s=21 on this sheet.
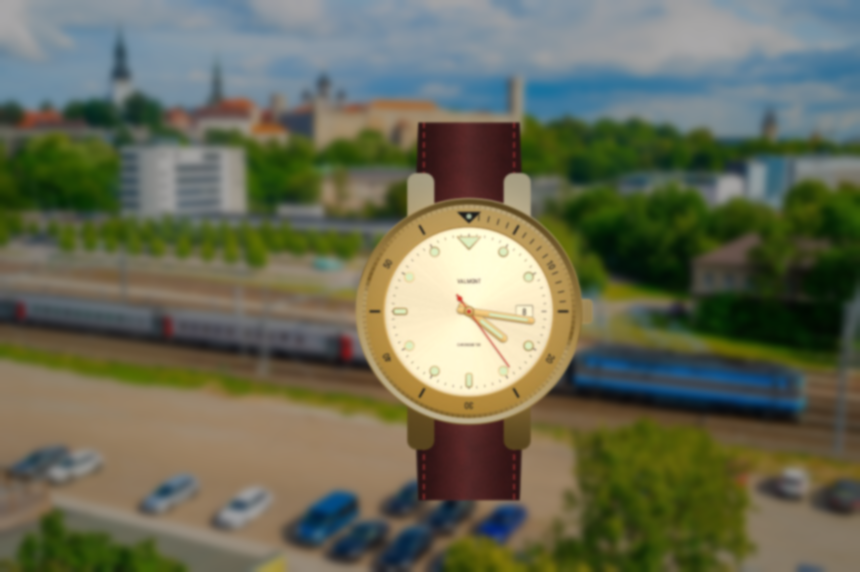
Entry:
h=4 m=16 s=24
